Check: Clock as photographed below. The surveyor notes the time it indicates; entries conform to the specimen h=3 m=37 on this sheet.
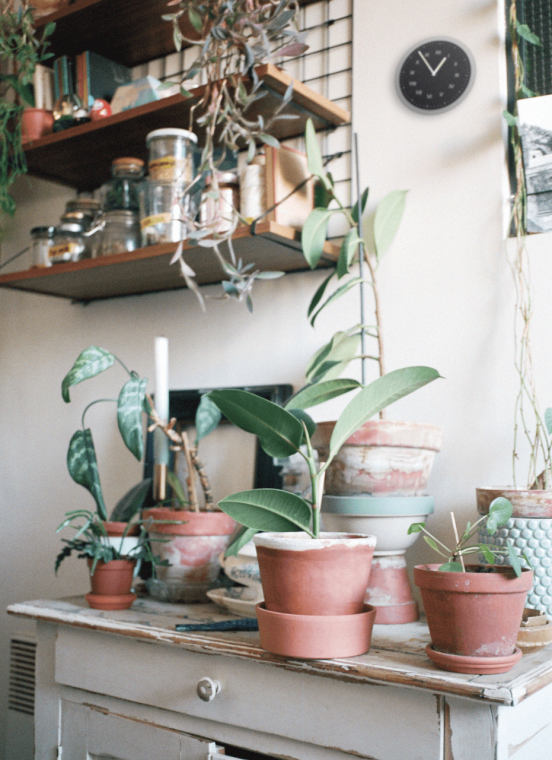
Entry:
h=12 m=53
